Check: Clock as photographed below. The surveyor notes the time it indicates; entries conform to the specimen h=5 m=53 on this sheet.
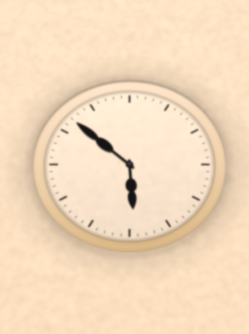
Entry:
h=5 m=52
